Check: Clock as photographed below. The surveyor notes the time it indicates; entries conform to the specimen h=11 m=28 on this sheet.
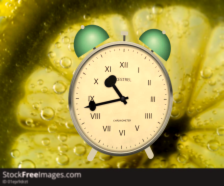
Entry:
h=10 m=43
